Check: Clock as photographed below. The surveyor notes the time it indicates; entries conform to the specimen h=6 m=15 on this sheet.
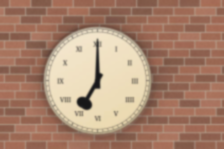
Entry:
h=7 m=0
